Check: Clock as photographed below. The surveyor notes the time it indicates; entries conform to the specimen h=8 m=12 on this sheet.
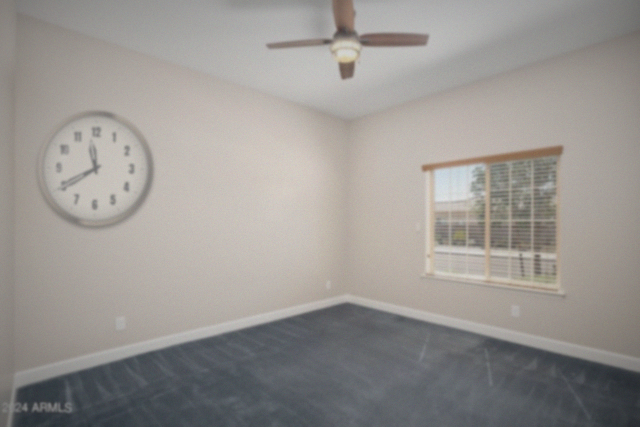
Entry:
h=11 m=40
